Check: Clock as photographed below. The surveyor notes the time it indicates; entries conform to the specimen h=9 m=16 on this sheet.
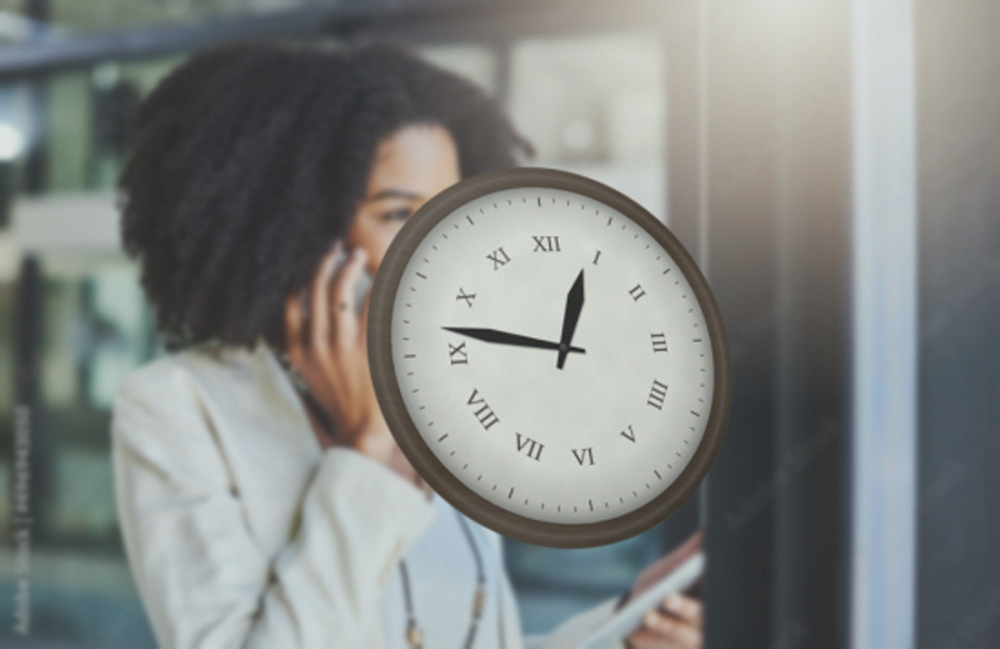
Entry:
h=12 m=47
